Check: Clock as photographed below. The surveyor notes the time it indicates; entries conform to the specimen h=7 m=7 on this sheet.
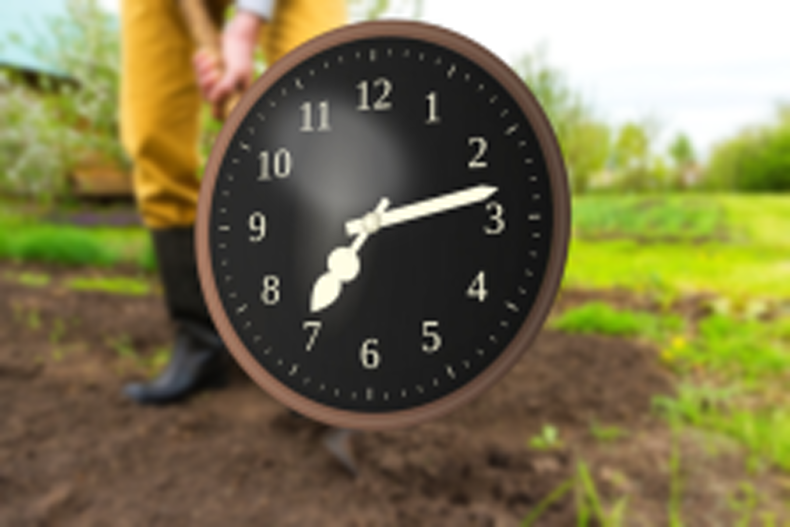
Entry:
h=7 m=13
